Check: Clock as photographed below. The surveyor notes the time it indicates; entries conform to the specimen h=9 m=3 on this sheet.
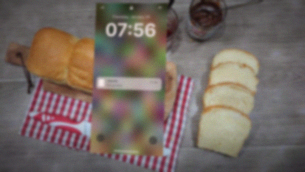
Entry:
h=7 m=56
